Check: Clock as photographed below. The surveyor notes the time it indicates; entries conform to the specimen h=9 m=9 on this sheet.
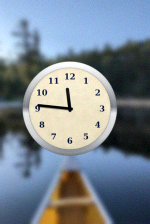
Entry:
h=11 m=46
